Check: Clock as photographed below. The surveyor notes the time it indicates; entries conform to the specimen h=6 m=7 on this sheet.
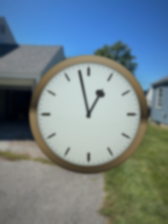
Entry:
h=12 m=58
